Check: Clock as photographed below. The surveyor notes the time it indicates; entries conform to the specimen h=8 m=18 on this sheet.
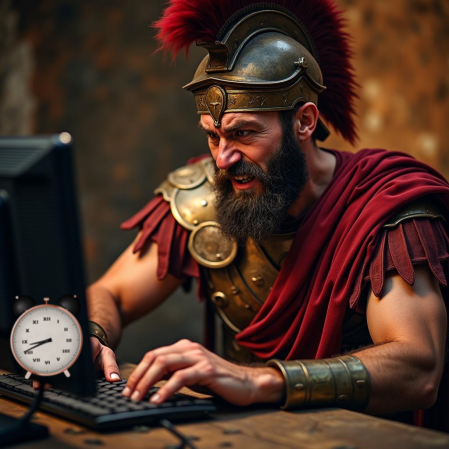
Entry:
h=8 m=41
